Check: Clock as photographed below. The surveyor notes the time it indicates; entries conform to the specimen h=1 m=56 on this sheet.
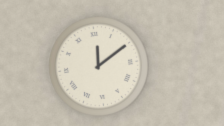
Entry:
h=12 m=10
